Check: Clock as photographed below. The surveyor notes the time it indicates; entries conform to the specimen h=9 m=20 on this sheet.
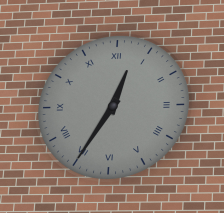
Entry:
h=12 m=35
